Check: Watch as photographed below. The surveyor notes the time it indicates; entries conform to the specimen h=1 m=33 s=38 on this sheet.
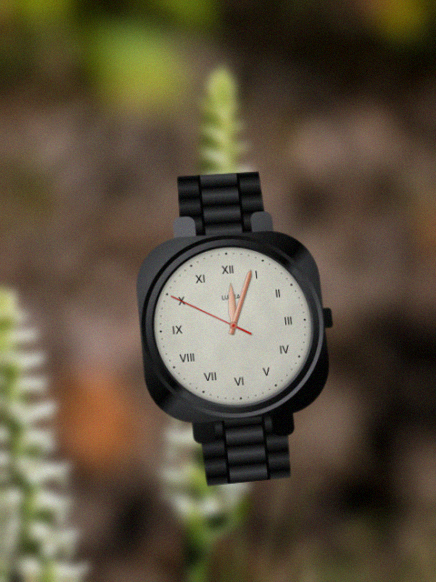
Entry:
h=12 m=3 s=50
